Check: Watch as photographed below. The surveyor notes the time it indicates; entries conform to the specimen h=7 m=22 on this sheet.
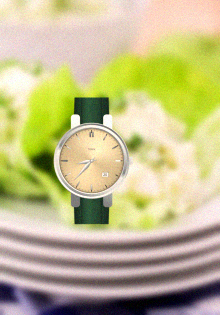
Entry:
h=8 m=37
